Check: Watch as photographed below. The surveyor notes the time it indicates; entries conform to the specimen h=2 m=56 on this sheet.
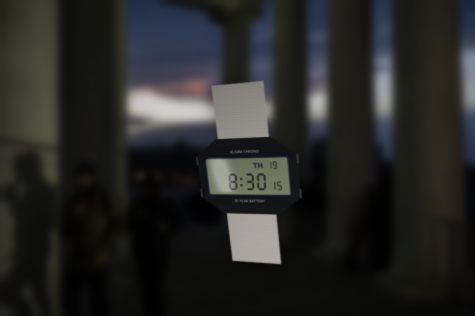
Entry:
h=8 m=30
